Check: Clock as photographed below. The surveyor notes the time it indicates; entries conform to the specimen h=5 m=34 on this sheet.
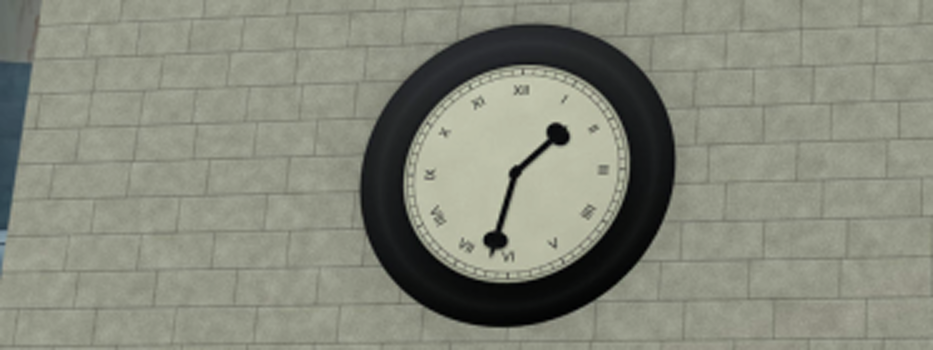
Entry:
h=1 m=32
